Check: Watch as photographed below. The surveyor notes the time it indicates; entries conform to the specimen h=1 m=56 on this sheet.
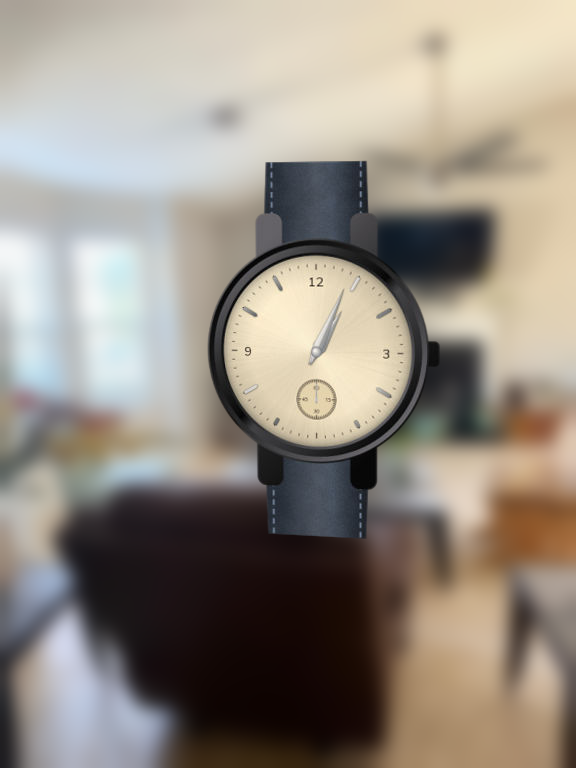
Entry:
h=1 m=4
